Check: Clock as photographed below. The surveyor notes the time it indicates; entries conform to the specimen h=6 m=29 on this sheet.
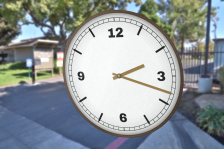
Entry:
h=2 m=18
